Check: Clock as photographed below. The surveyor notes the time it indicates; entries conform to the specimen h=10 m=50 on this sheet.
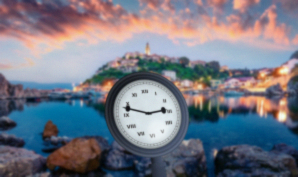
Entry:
h=2 m=48
